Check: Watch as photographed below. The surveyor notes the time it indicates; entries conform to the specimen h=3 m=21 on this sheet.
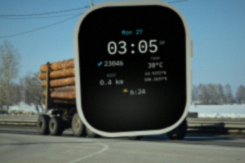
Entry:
h=3 m=5
